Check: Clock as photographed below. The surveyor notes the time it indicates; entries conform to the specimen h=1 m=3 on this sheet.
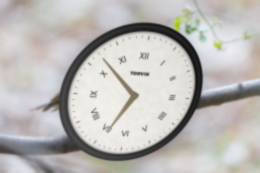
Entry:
h=6 m=52
